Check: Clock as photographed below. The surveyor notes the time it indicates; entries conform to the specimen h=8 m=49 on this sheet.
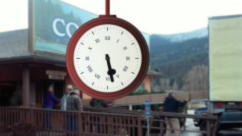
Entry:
h=5 m=28
